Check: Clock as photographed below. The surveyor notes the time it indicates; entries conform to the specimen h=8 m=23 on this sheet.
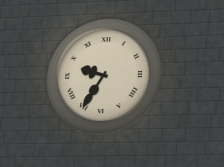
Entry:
h=9 m=35
